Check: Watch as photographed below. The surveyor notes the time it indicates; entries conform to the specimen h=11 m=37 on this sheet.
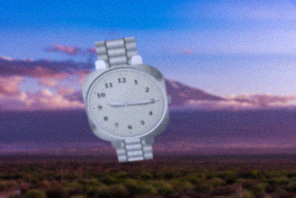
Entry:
h=9 m=15
